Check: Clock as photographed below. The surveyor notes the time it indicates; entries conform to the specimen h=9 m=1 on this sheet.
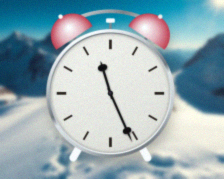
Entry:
h=11 m=26
